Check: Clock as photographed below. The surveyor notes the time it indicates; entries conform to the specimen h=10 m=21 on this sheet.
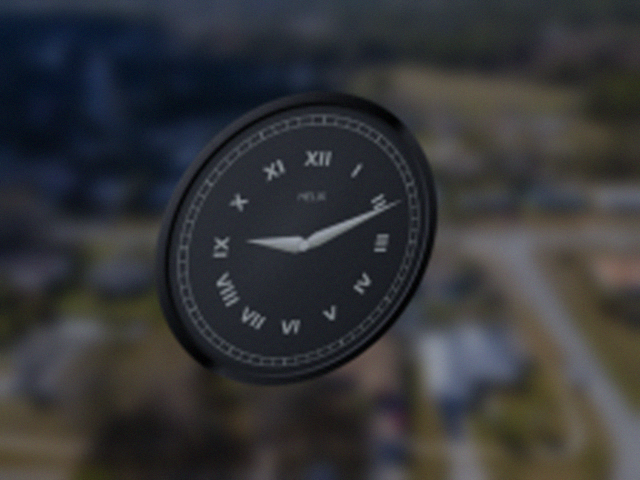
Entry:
h=9 m=11
